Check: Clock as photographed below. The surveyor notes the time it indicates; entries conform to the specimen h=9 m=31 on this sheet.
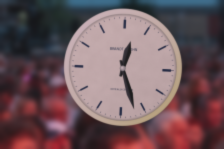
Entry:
h=12 m=27
